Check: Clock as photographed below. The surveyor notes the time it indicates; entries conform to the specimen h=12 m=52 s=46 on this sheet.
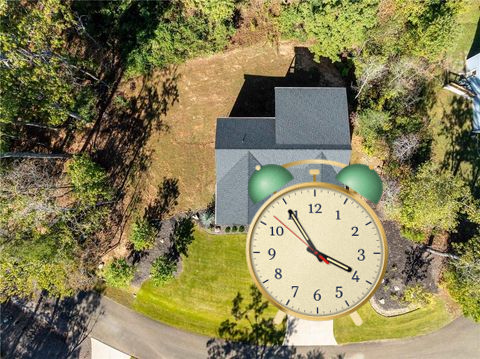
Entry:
h=3 m=54 s=52
